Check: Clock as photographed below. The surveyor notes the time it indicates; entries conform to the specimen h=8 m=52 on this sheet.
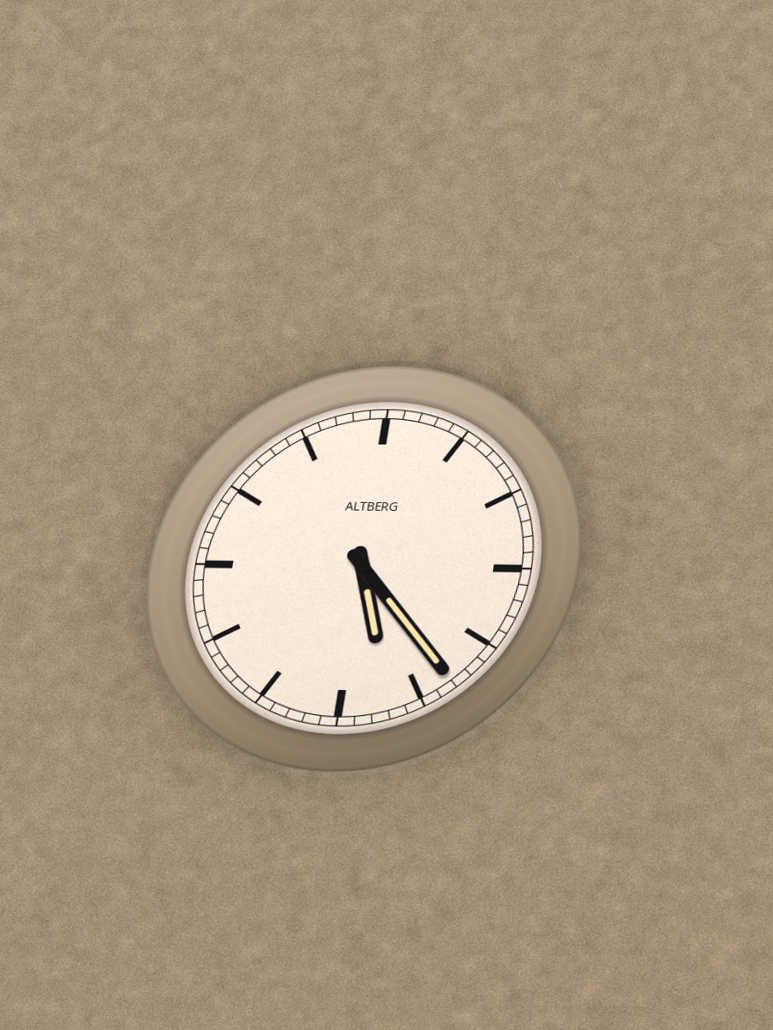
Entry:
h=5 m=23
